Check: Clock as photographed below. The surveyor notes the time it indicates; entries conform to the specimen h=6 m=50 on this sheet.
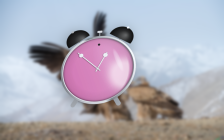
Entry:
h=12 m=52
